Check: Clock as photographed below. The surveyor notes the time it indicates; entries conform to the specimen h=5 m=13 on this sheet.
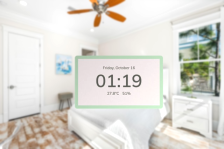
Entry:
h=1 m=19
